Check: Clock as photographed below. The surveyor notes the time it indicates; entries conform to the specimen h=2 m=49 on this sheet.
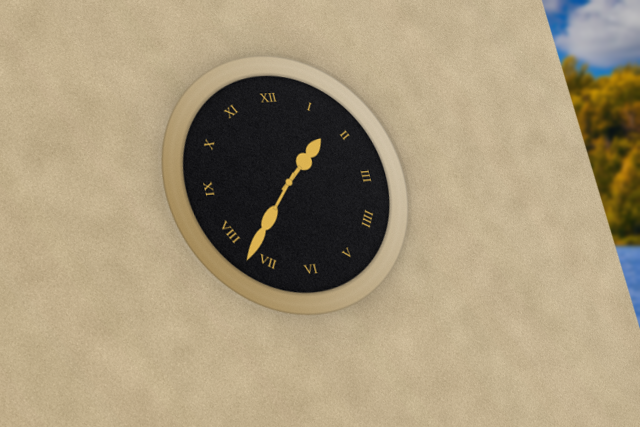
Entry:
h=1 m=37
